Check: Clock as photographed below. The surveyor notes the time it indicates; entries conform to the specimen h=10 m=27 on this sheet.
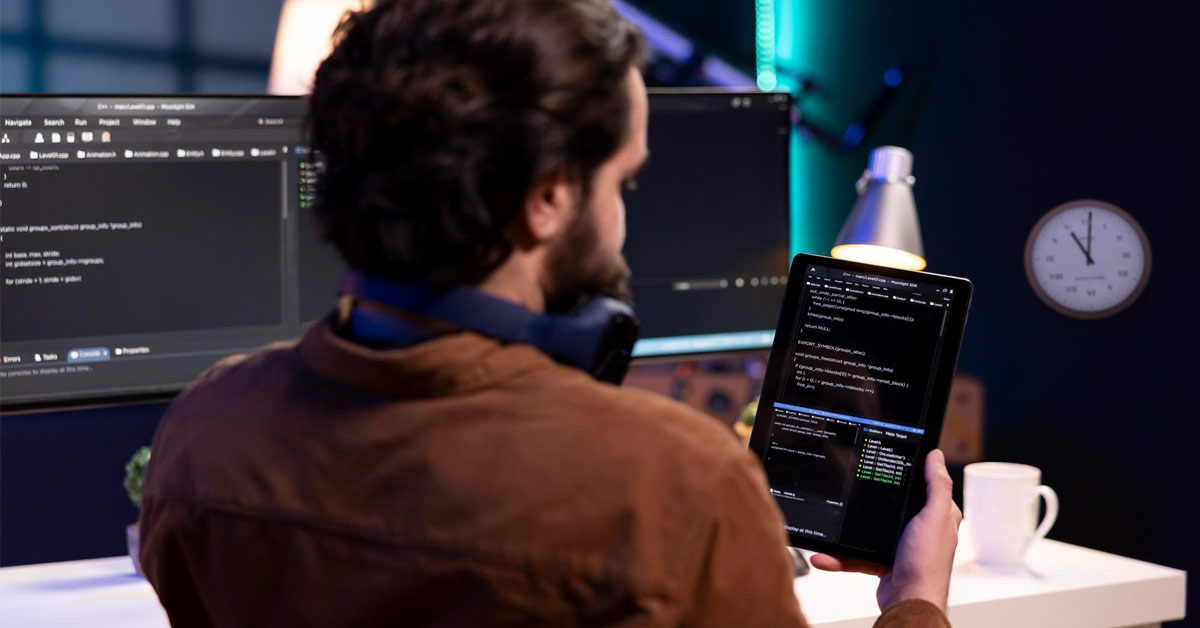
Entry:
h=11 m=1
